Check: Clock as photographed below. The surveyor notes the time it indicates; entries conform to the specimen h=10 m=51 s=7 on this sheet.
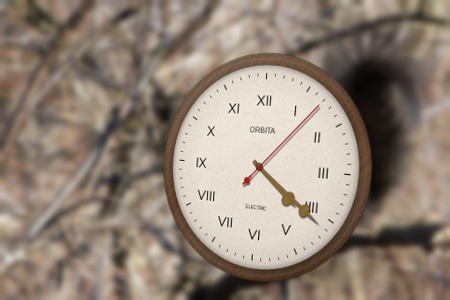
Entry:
h=4 m=21 s=7
